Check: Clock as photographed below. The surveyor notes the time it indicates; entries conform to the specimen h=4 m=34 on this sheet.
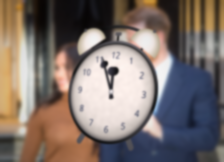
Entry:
h=11 m=56
